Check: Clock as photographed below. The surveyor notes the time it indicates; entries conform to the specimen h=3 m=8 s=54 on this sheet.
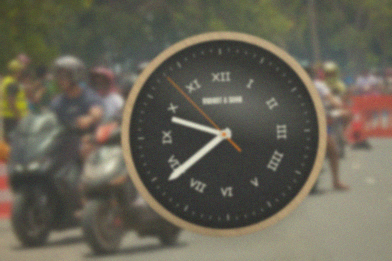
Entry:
h=9 m=38 s=53
